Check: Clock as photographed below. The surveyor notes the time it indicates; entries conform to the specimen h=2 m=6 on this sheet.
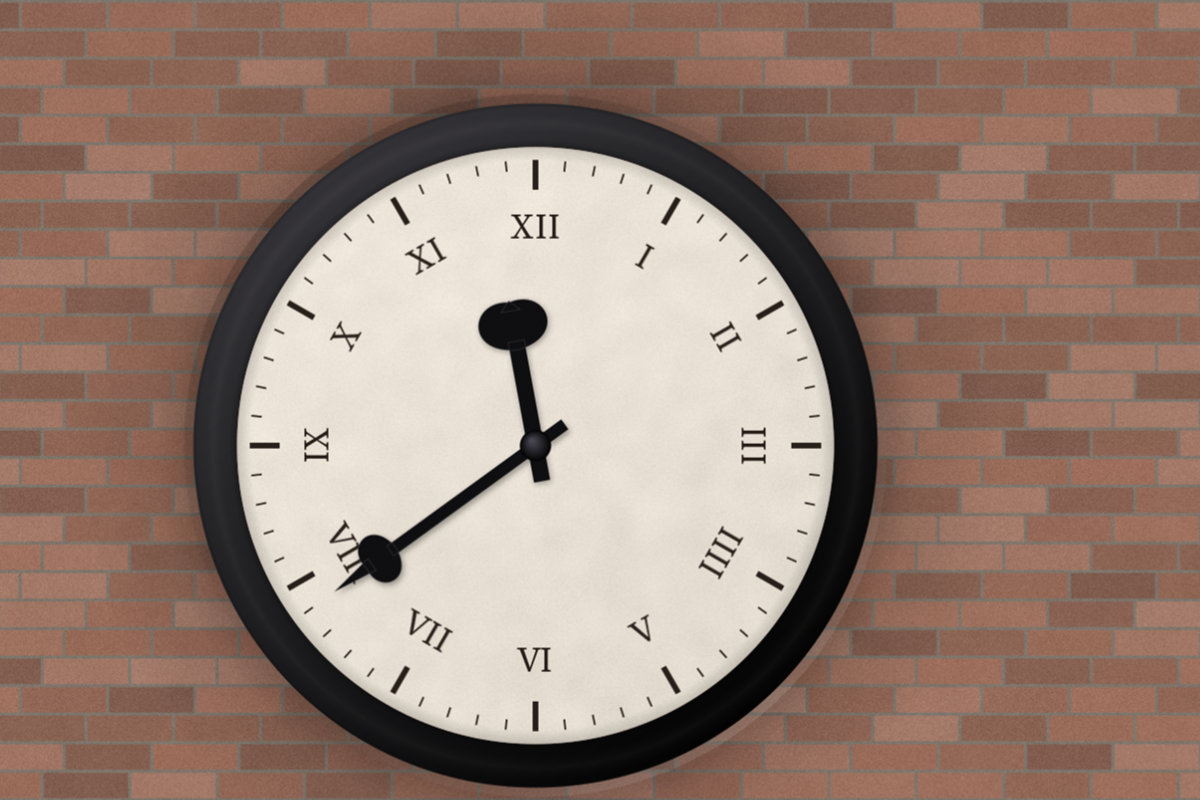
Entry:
h=11 m=39
